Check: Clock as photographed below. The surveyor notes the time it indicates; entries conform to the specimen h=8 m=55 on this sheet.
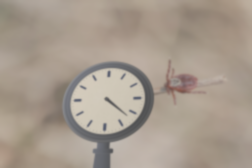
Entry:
h=4 m=22
